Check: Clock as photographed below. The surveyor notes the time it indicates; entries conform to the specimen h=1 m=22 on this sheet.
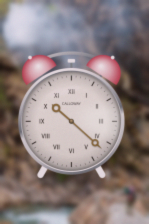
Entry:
h=10 m=22
